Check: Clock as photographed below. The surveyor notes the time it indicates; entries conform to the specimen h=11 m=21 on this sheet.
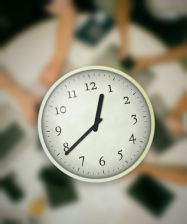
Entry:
h=12 m=39
